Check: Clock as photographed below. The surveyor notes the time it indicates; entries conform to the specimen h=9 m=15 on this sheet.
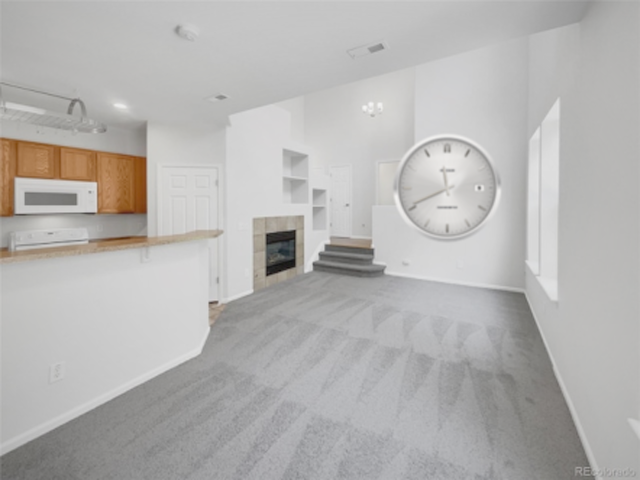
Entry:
h=11 m=41
